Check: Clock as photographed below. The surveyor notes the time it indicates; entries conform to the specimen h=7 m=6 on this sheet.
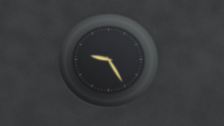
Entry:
h=9 m=25
